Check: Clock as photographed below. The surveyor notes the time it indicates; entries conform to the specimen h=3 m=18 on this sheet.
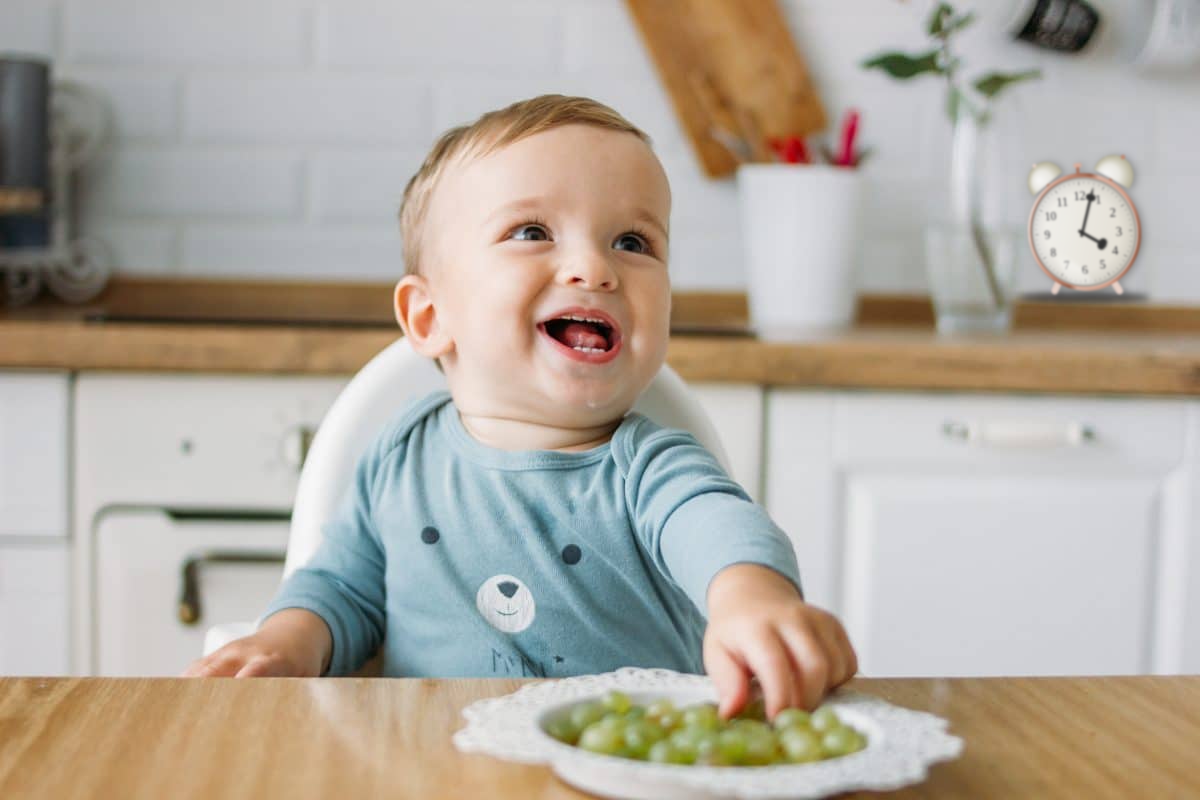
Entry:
h=4 m=3
